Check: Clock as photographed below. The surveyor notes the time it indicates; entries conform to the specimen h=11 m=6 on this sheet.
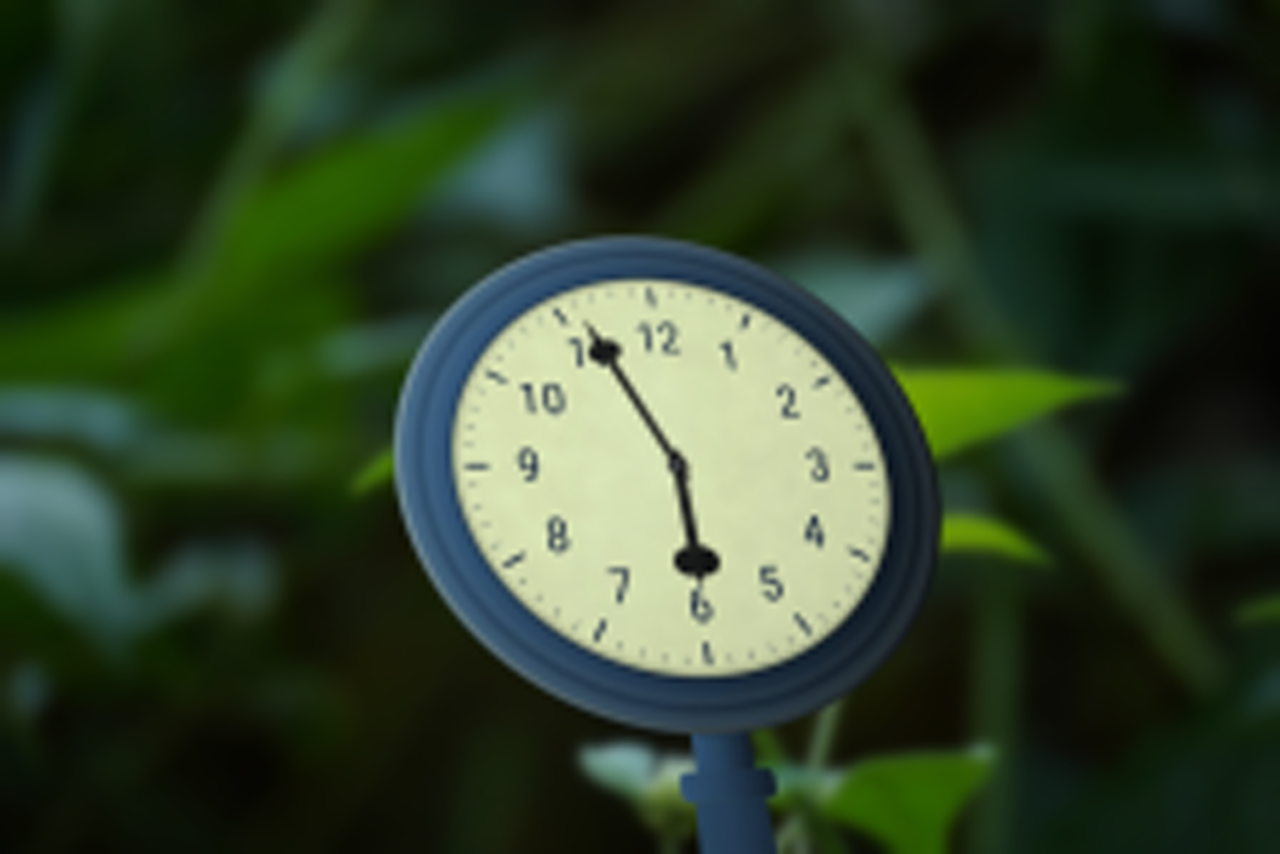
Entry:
h=5 m=56
